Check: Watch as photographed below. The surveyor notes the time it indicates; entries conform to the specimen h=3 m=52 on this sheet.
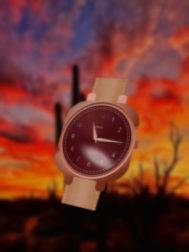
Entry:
h=11 m=15
